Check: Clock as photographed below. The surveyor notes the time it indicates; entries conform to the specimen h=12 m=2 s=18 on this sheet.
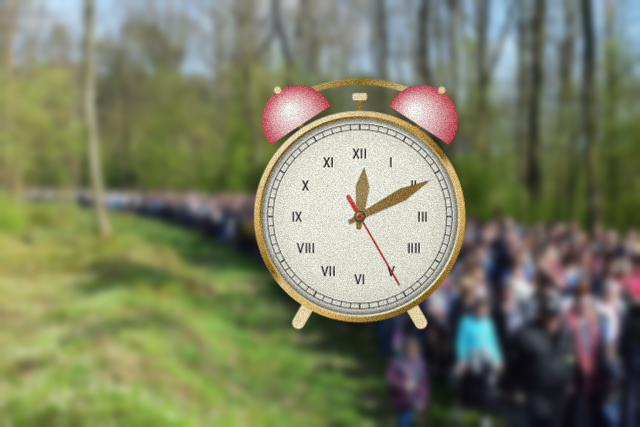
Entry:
h=12 m=10 s=25
